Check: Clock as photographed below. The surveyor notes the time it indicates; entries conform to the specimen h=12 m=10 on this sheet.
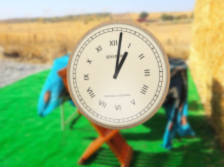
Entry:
h=1 m=2
